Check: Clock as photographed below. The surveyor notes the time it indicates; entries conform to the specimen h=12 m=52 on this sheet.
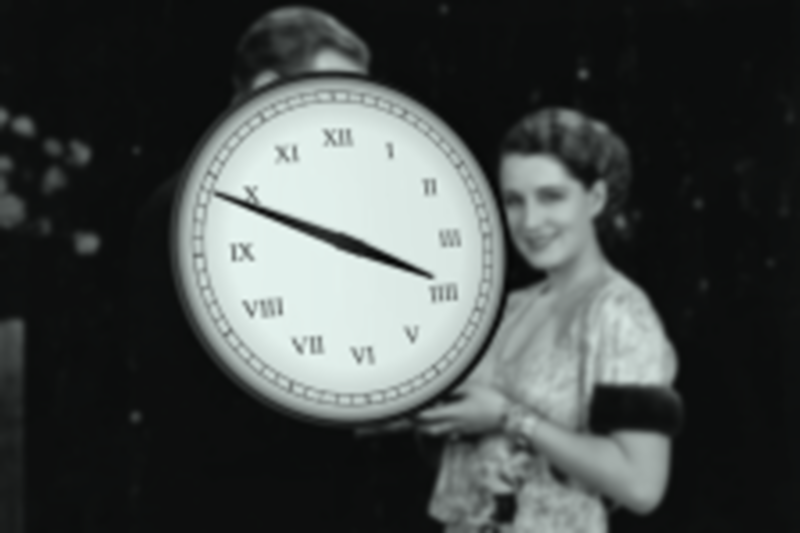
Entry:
h=3 m=49
